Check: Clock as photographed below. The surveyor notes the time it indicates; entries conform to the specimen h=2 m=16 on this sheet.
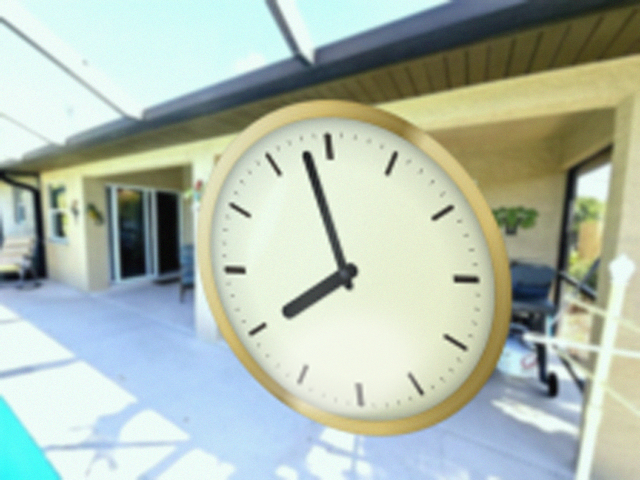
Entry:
h=7 m=58
